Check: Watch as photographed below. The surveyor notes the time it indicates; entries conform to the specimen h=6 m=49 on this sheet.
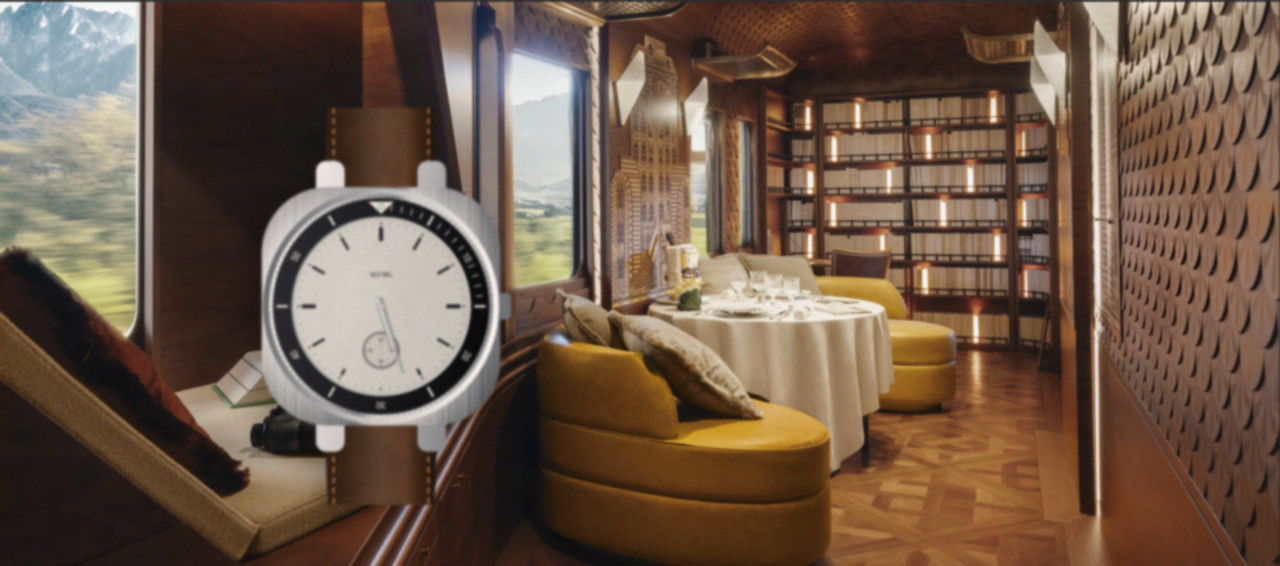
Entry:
h=5 m=27
